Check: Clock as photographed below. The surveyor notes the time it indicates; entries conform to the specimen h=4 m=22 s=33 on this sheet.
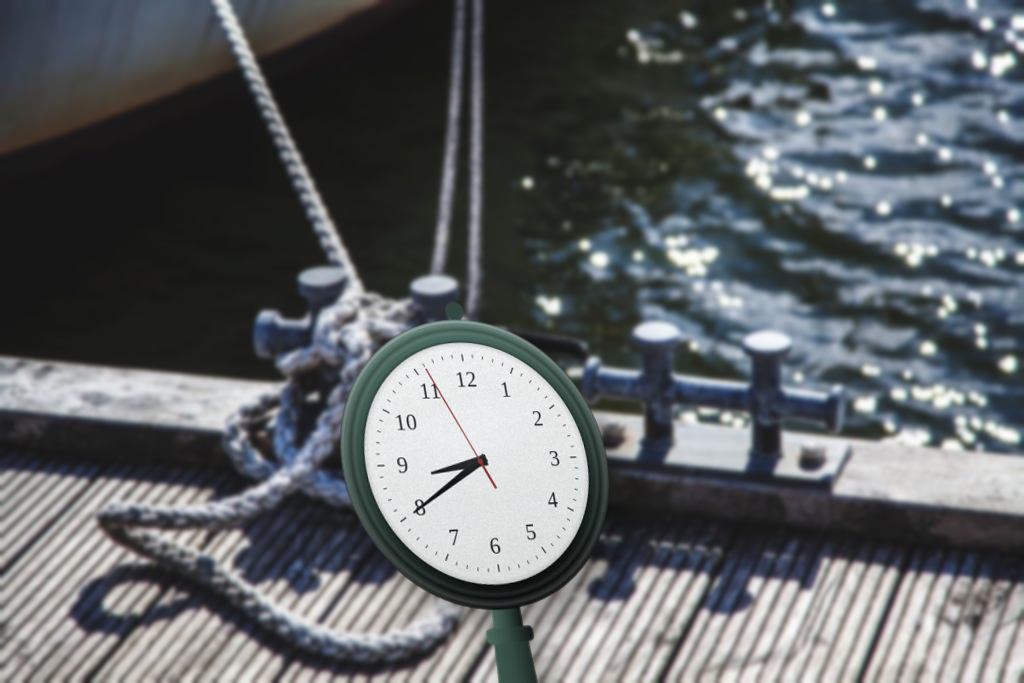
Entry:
h=8 m=39 s=56
